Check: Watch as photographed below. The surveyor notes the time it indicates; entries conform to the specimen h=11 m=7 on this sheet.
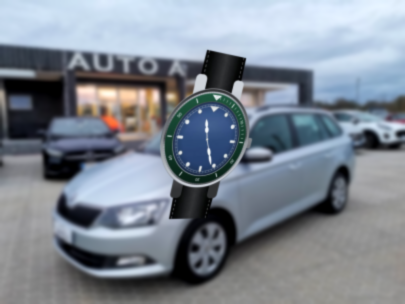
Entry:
h=11 m=26
